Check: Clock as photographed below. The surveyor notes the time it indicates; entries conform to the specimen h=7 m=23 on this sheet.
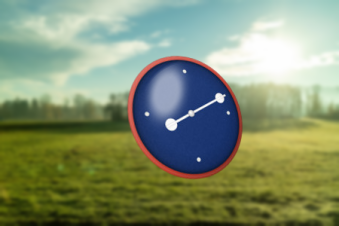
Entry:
h=8 m=11
